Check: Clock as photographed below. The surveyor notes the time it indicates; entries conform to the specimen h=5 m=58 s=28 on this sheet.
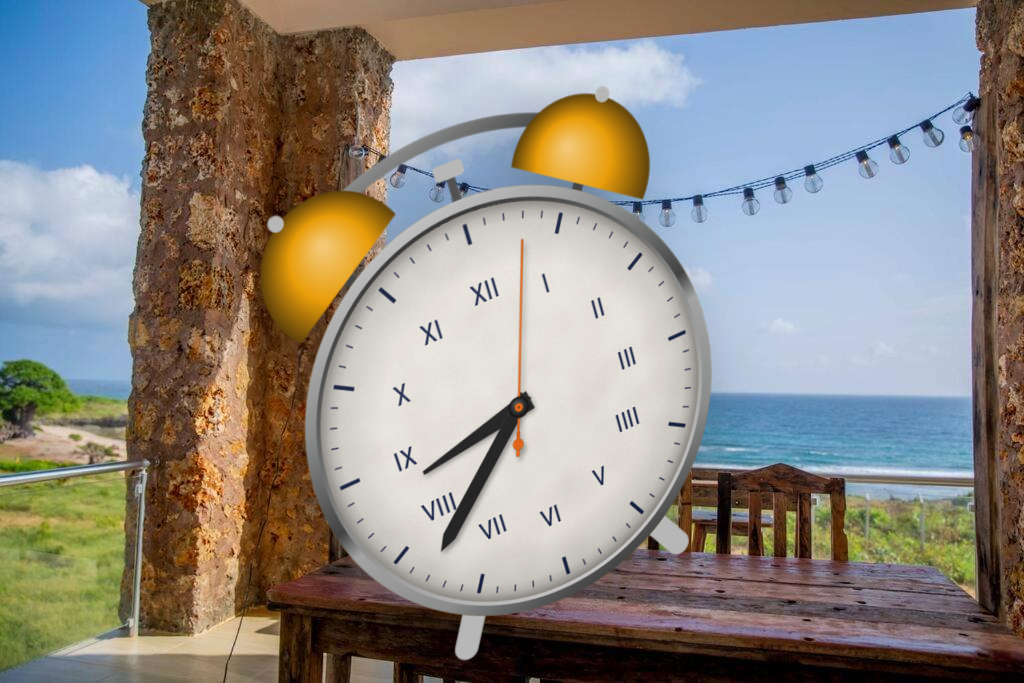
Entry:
h=8 m=38 s=3
